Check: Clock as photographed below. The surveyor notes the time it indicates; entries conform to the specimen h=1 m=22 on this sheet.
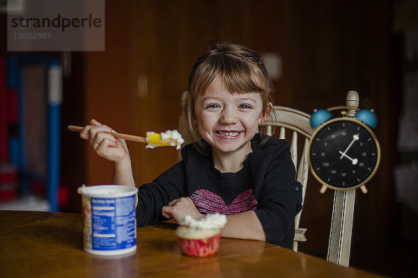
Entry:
h=4 m=6
